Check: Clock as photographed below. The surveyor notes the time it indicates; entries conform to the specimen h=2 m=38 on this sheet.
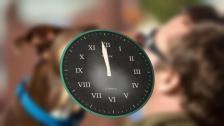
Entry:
h=11 m=59
